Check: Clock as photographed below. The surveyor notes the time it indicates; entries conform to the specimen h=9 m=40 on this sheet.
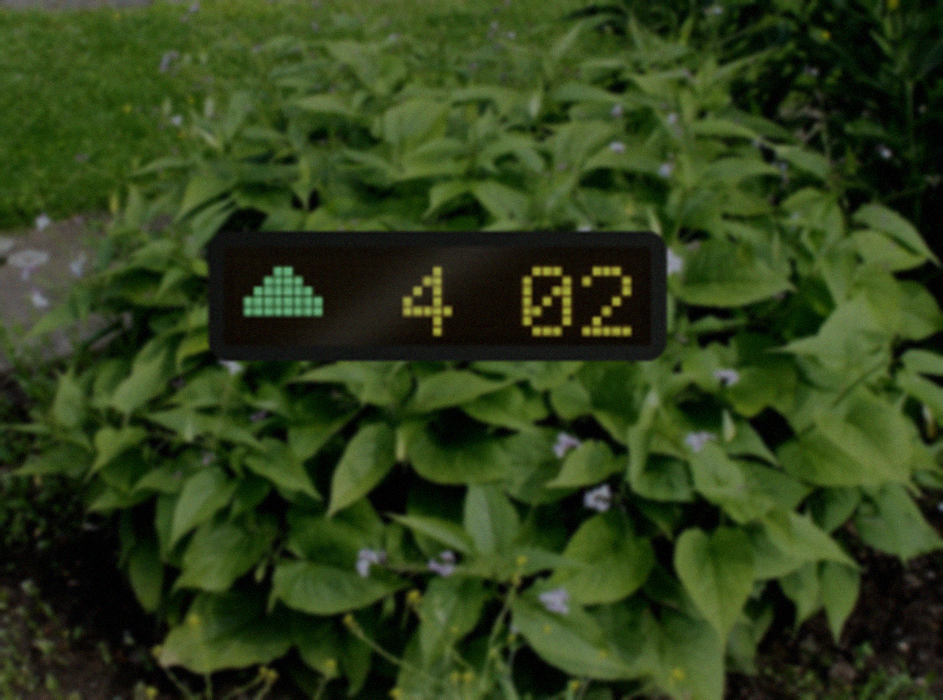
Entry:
h=4 m=2
